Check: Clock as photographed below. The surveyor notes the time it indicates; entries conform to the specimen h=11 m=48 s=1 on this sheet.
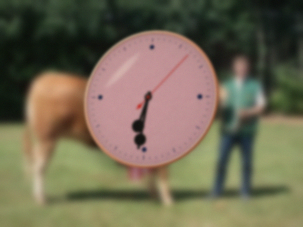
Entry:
h=6 m=31 s=7
